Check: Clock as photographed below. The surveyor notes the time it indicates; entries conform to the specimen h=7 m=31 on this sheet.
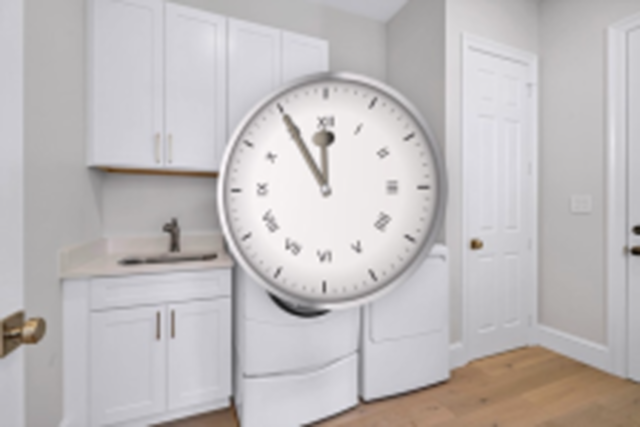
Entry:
h=11 m=55
